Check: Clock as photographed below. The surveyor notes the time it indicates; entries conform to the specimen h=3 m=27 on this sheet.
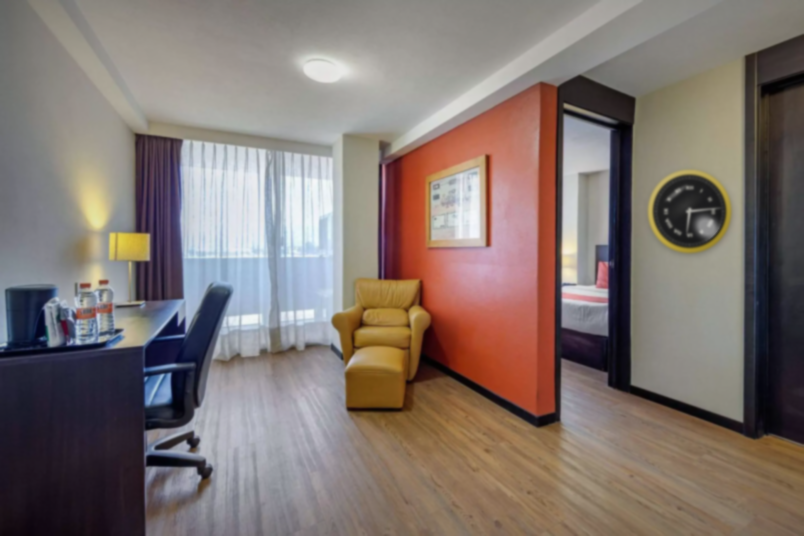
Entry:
h=6 m=14
